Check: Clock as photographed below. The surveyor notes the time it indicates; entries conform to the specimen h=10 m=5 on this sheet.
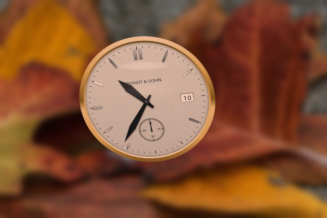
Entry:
h=10 m=36
